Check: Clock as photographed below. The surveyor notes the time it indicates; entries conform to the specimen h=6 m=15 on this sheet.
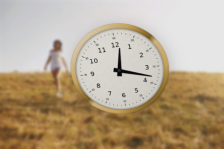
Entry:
h=12 m=18
